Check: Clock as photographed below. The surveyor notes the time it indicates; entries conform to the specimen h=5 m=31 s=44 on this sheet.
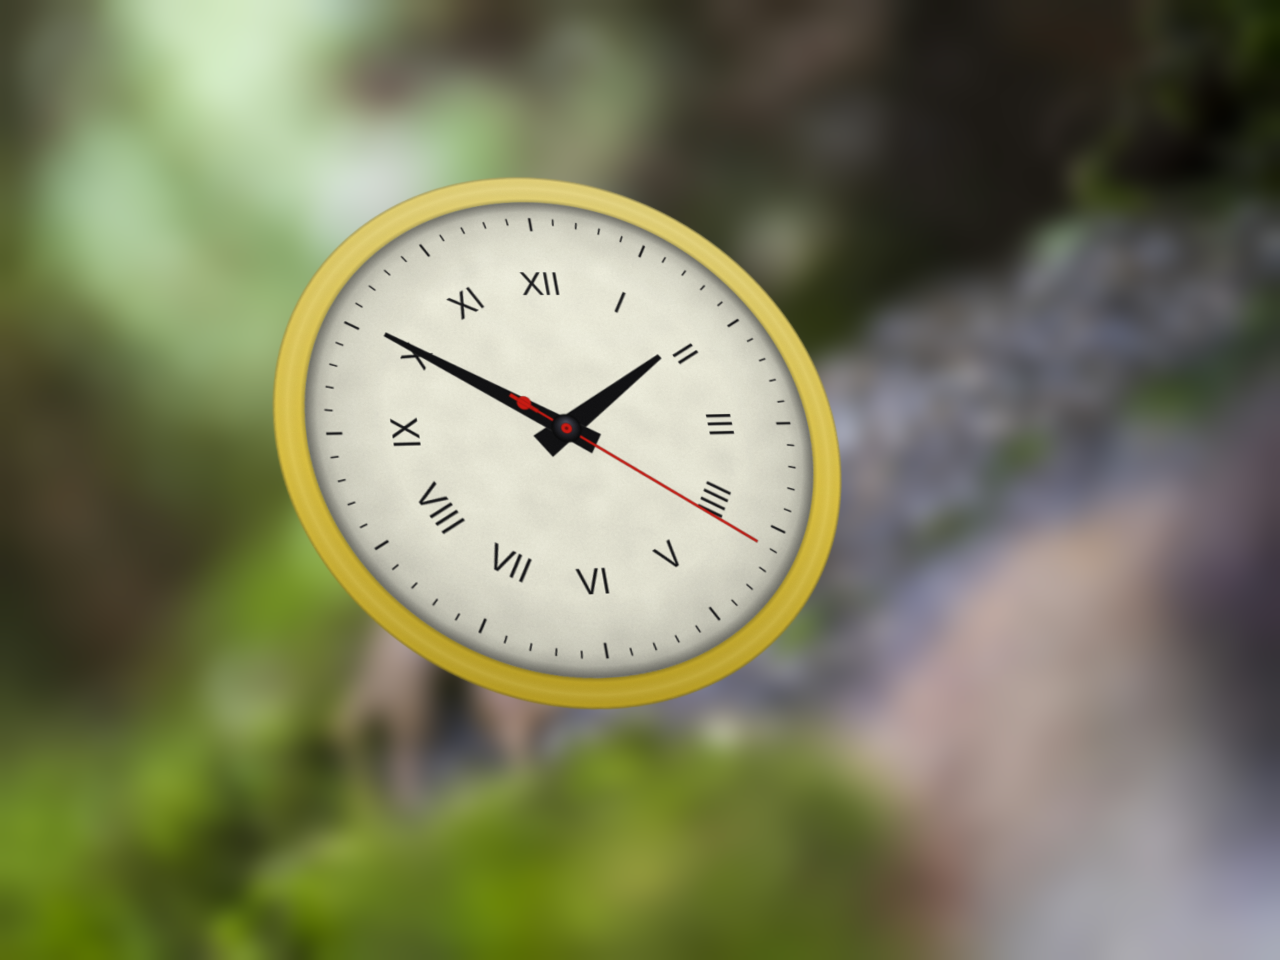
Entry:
h=1 m=50 s=21
